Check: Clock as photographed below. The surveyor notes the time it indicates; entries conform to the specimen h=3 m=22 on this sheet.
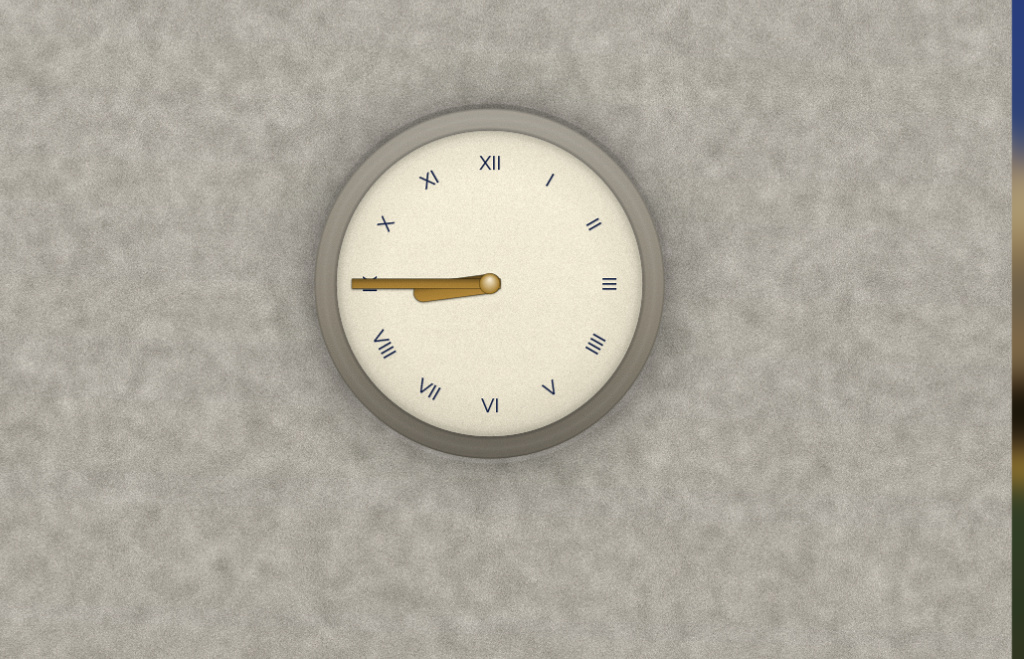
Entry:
h=8 m=45
